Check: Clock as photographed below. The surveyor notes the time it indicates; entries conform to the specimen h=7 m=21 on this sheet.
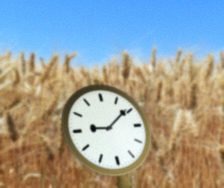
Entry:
h=9 m=9
